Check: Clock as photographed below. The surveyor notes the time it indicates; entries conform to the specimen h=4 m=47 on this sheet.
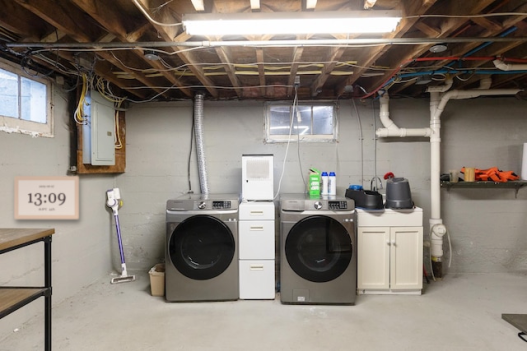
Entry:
h=13 m=9
